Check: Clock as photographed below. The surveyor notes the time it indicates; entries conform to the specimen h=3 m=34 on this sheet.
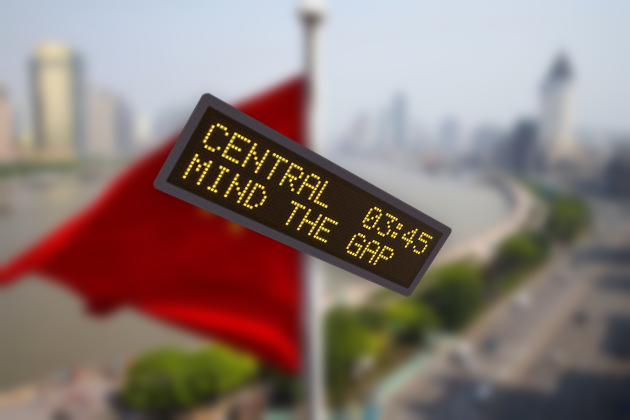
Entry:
h=3 m=45
